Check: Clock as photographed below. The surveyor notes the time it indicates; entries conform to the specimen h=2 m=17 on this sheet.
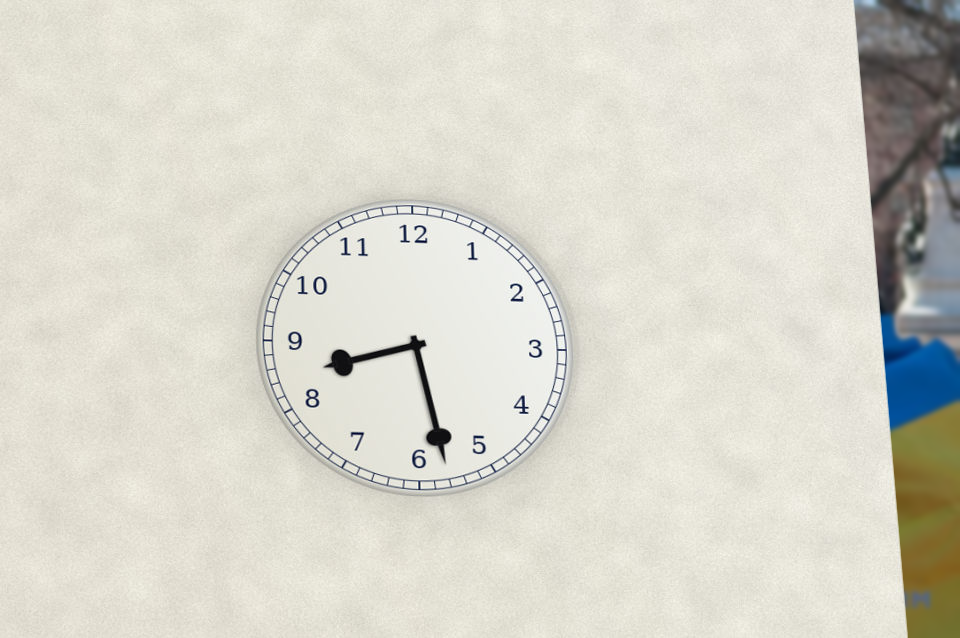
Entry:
h=8 m=28
